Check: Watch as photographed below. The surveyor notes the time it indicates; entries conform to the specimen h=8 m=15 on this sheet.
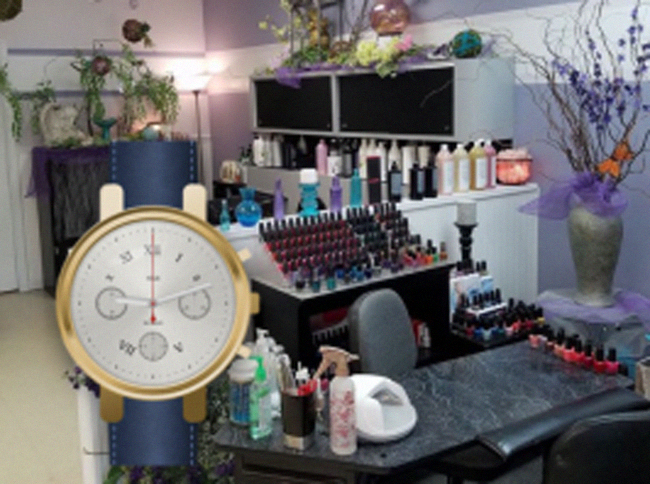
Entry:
h=9 m=12
